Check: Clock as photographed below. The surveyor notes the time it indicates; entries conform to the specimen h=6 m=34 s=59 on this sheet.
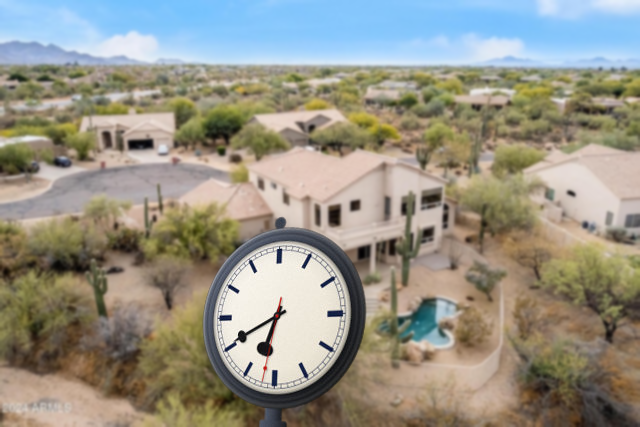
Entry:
h=6 m=40 s=32
